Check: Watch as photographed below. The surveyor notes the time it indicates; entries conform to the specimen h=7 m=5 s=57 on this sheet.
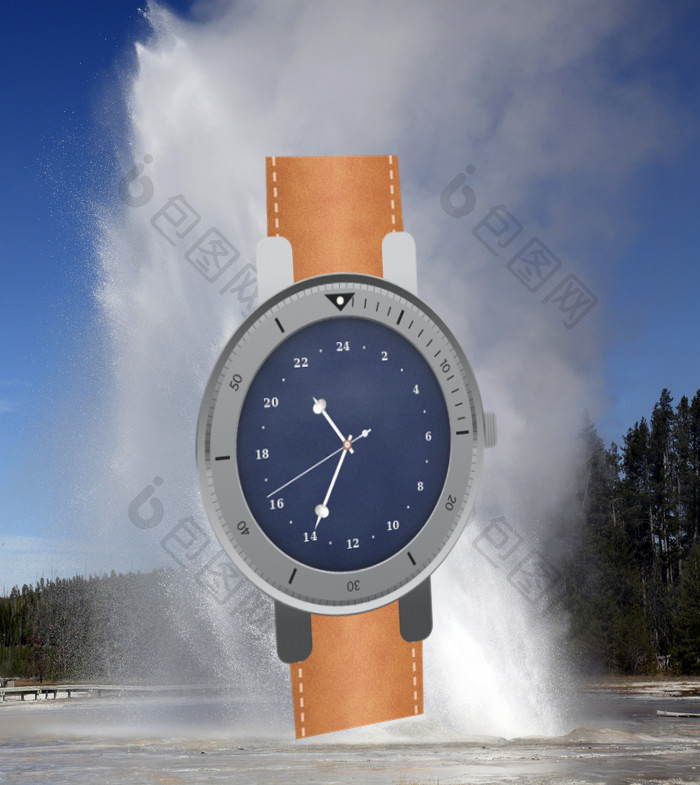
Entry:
h=21 m=34 s=41
